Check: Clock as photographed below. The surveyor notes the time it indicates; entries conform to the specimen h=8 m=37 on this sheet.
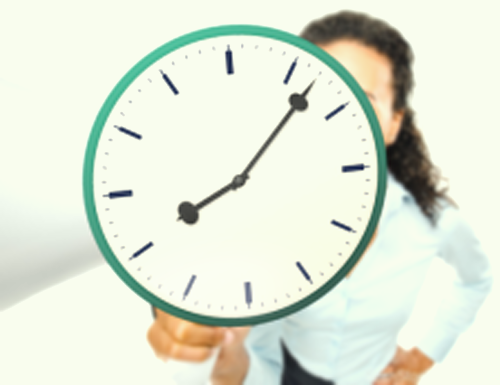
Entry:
h=8 m=7
